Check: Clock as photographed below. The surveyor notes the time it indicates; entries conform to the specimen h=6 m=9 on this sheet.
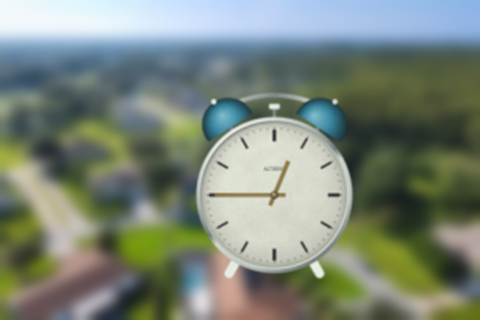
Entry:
h=12 m=45
